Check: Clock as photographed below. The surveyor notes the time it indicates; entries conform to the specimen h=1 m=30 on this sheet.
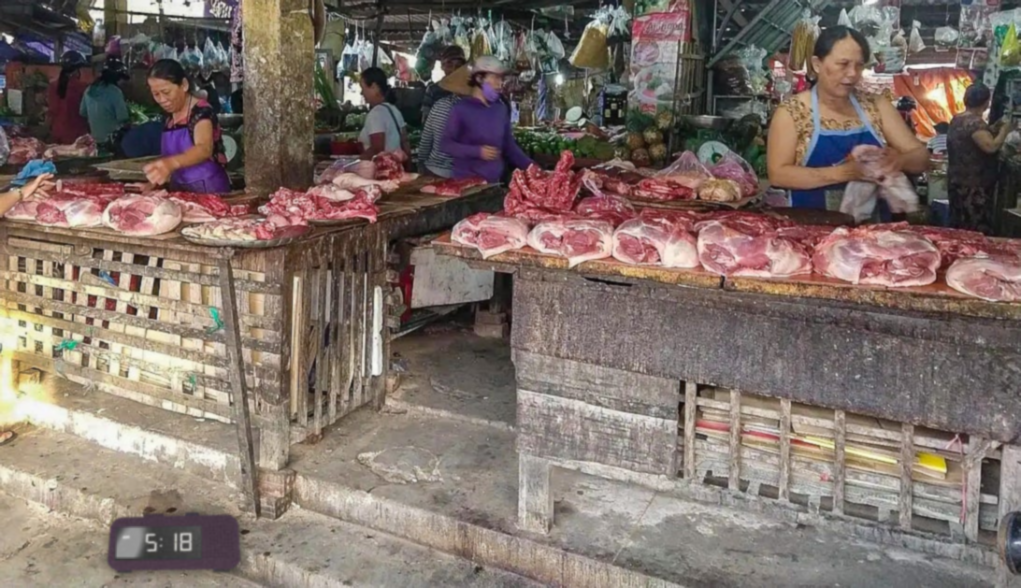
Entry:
h=5 m=18
